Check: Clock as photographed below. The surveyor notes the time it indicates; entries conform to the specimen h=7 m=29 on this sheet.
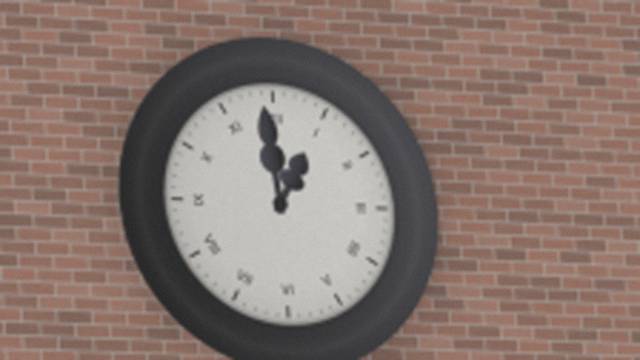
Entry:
h=12 m=59
